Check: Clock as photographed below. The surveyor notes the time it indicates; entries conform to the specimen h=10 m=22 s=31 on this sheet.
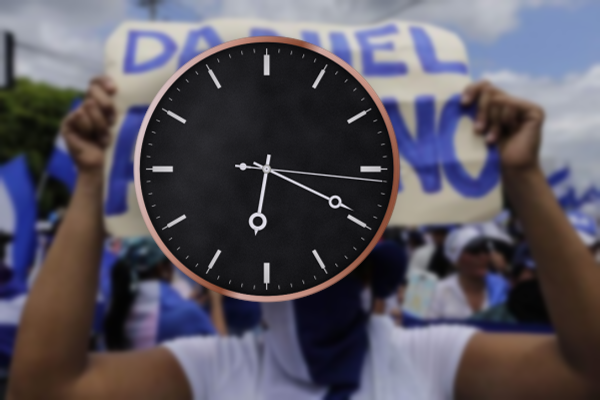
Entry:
h=6 m=19 s=16
